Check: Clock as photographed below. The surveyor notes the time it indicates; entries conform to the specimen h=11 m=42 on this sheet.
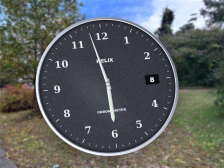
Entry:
h=5 m=58
